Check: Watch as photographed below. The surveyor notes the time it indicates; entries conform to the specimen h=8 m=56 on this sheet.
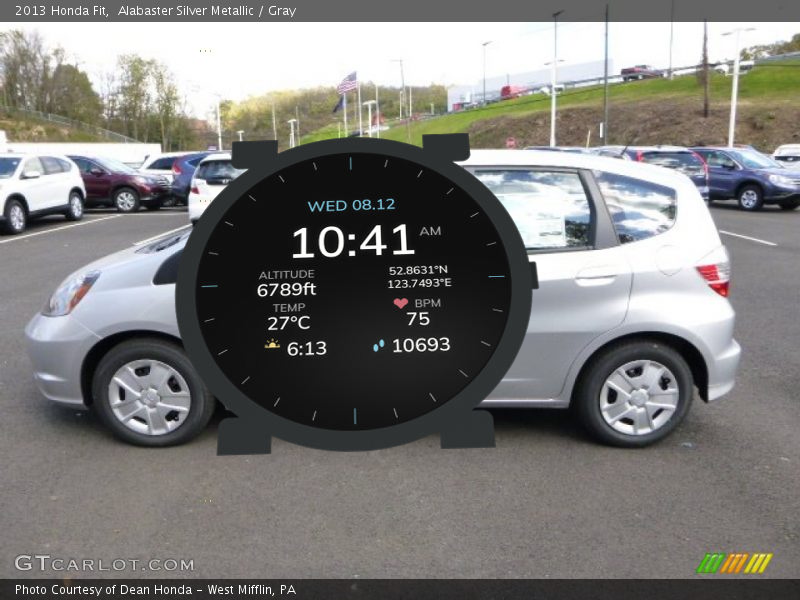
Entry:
h=10 m=41
